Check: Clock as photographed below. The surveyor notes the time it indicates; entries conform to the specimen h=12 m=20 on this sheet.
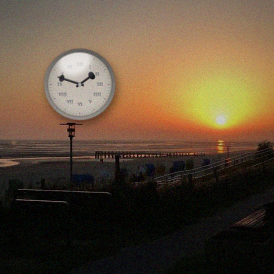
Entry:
h=1 m=48
